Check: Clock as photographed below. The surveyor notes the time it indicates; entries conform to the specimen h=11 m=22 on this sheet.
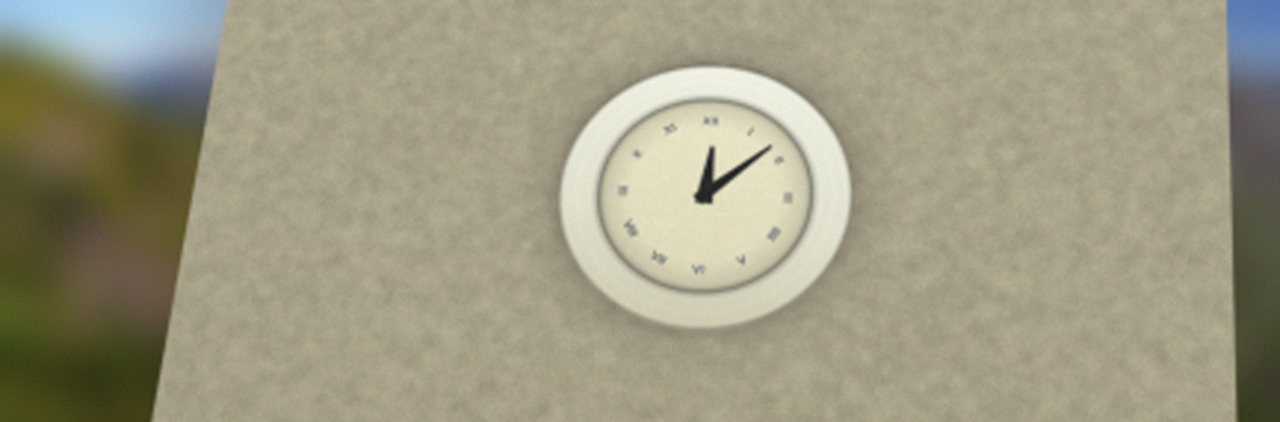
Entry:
h=12 m=8
